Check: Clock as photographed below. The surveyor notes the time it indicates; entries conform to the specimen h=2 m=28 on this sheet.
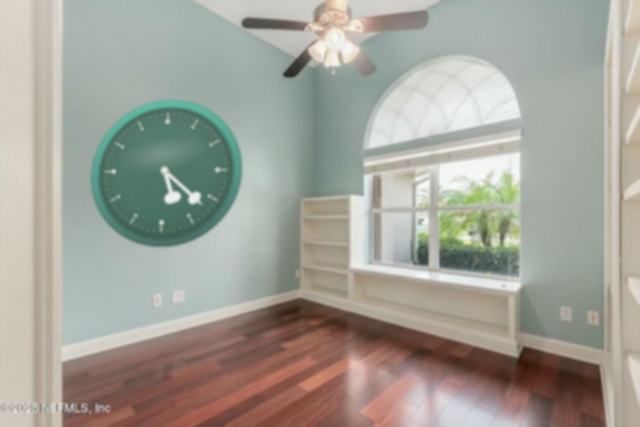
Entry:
h=5 m=22
